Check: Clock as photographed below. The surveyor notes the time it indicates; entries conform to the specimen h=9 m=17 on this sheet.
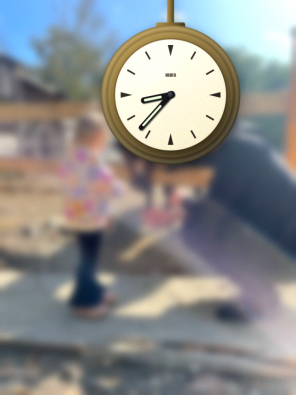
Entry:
h=8 m=37
